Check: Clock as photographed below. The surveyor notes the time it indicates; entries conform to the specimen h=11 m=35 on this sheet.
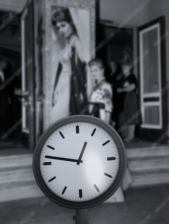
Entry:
h=12 m=47
